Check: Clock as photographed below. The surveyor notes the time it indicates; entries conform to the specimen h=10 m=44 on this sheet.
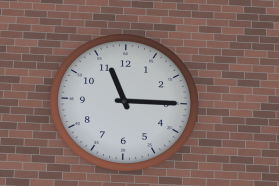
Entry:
h=11 m=15
